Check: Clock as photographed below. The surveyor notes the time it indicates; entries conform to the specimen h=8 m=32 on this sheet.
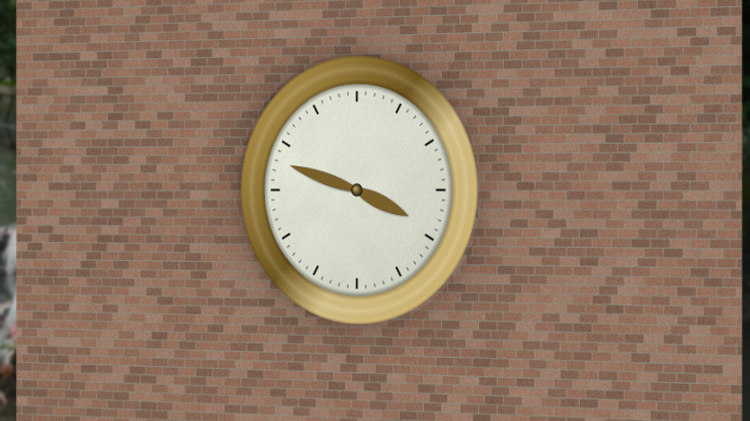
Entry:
h=3 m=48
